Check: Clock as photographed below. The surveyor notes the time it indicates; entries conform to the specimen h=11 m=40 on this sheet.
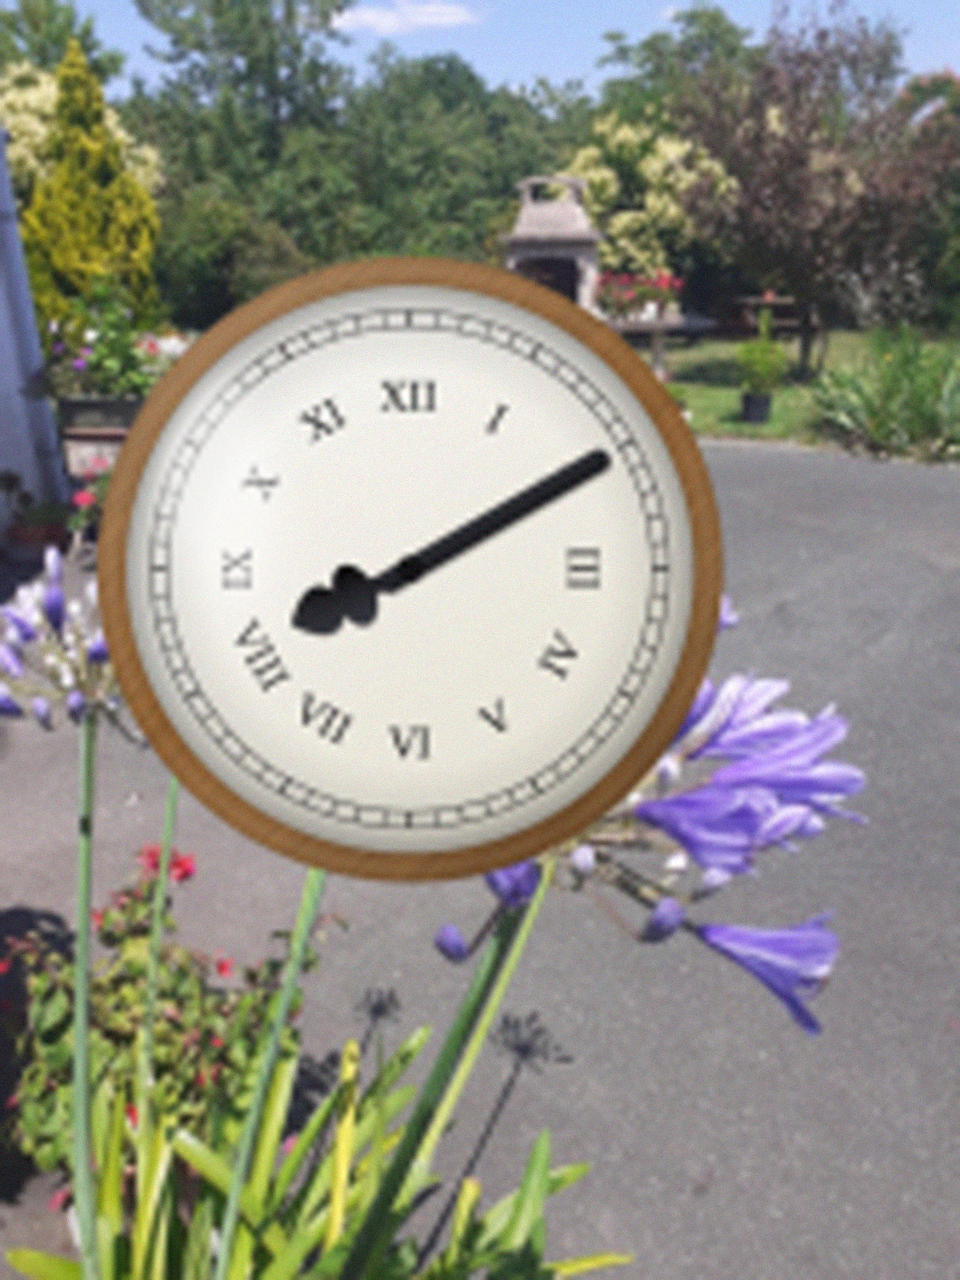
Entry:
h=8 m=10
